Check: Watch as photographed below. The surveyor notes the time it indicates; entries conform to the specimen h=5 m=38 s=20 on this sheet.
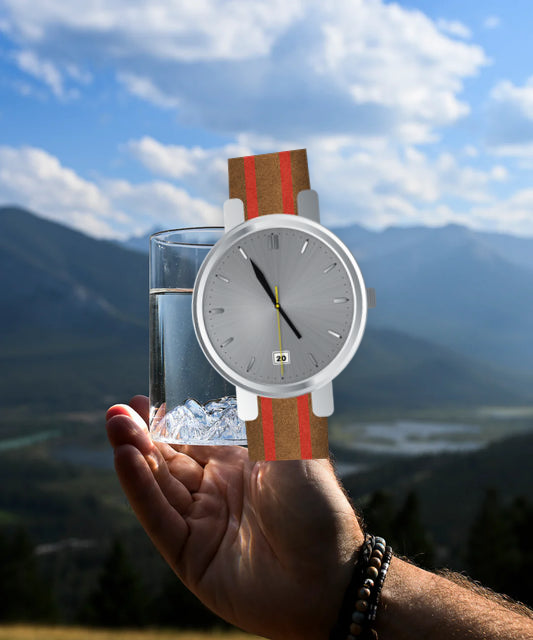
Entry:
h=4 m=55 s=30
